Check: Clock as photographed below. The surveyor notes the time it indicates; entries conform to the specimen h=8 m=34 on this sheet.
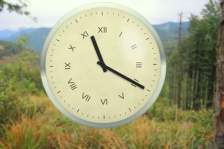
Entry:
h=11 m=20
